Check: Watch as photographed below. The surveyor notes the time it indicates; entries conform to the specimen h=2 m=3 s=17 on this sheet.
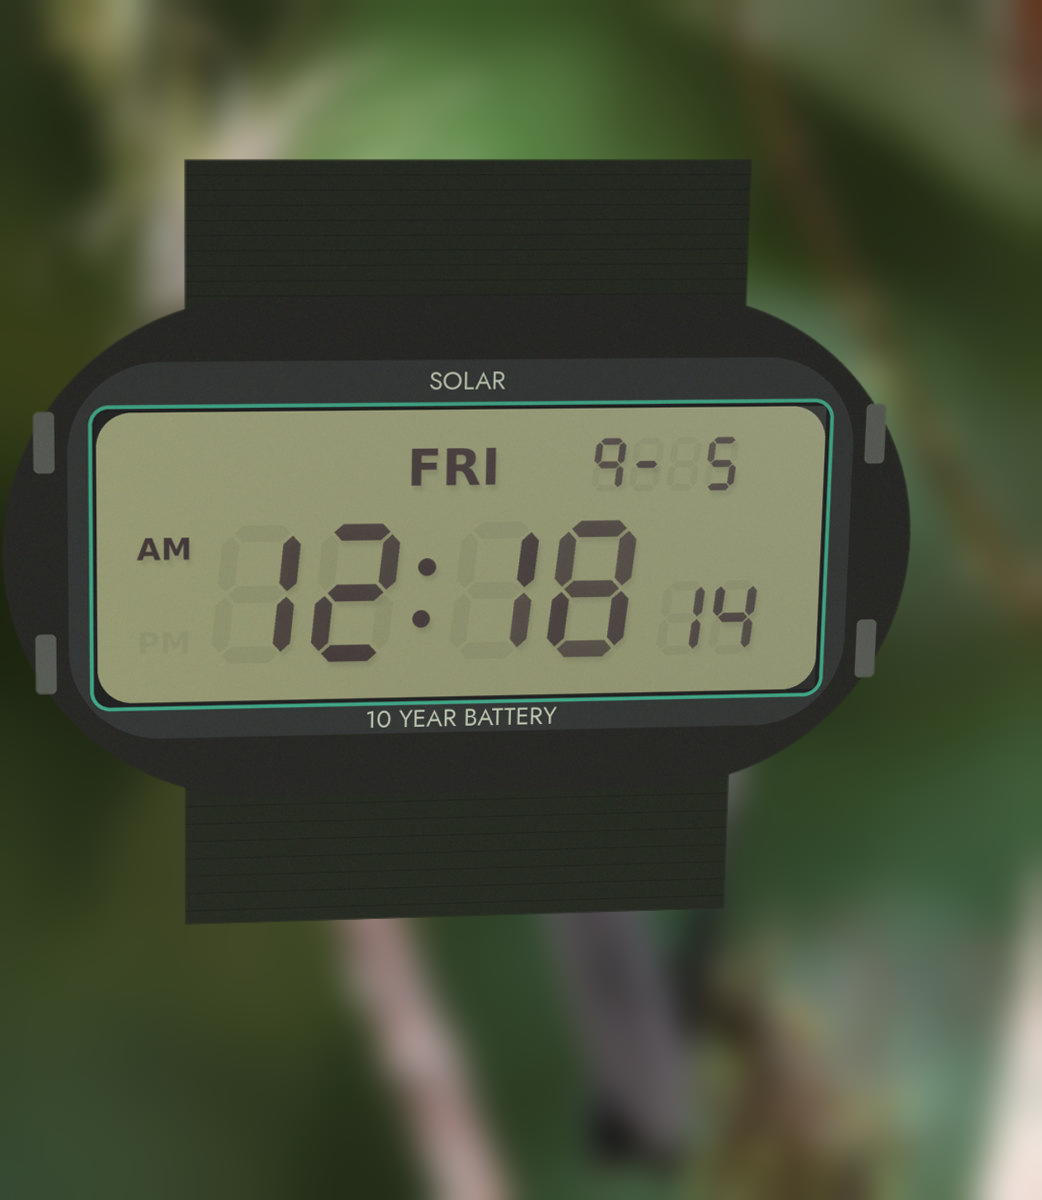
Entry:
h=12 m=18 s=14
